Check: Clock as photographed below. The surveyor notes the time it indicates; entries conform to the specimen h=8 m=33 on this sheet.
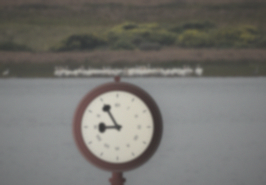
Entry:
h=8 m=55
